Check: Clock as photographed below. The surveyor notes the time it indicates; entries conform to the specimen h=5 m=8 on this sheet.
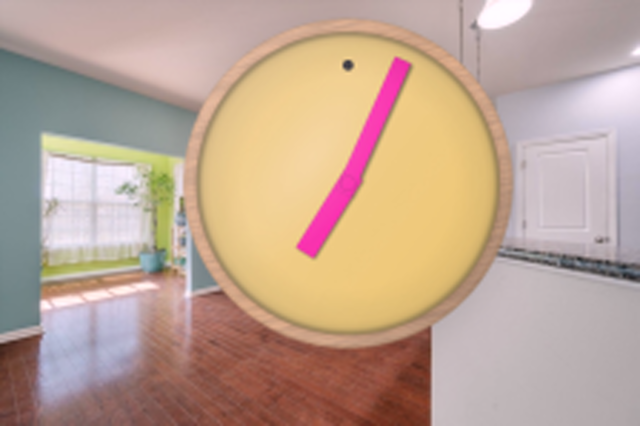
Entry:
h=7 m=4
